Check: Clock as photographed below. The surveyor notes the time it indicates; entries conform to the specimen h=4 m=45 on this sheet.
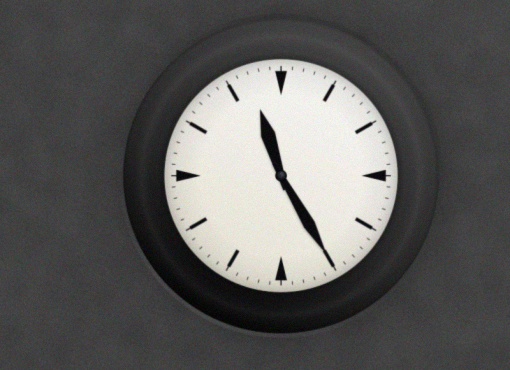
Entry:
h=11 m=25
